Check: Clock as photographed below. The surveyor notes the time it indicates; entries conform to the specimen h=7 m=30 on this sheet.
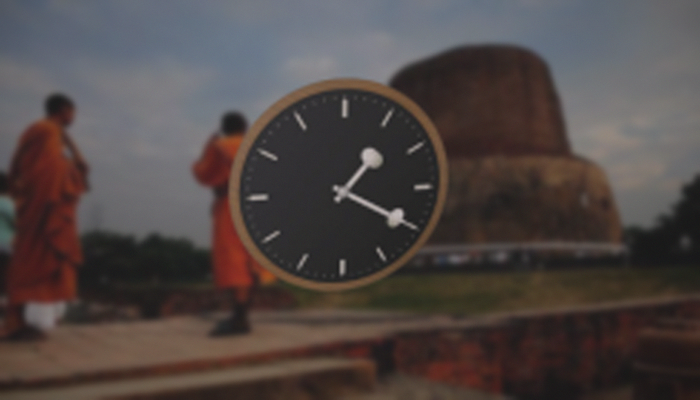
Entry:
h=1 m=20
